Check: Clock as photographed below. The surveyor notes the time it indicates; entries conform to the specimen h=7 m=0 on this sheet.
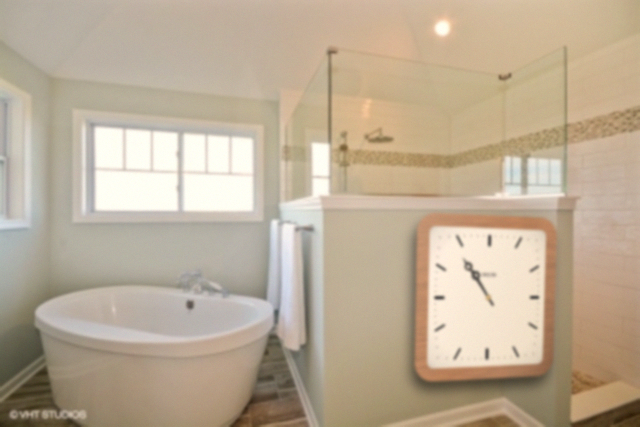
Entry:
h=10 m=54
